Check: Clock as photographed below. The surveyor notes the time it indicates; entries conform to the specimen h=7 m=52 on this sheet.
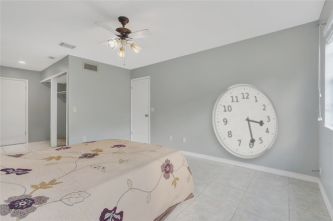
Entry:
h=3 m=29
